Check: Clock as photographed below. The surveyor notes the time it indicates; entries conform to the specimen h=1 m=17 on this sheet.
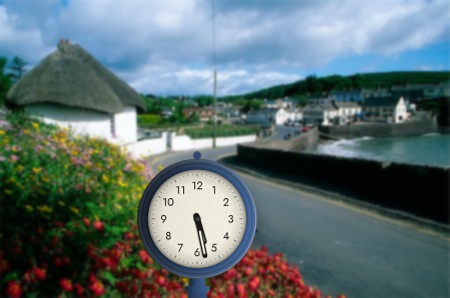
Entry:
h=5 m=28
